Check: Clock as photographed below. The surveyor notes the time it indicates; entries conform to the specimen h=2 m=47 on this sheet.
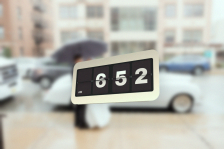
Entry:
h=6 m=52
